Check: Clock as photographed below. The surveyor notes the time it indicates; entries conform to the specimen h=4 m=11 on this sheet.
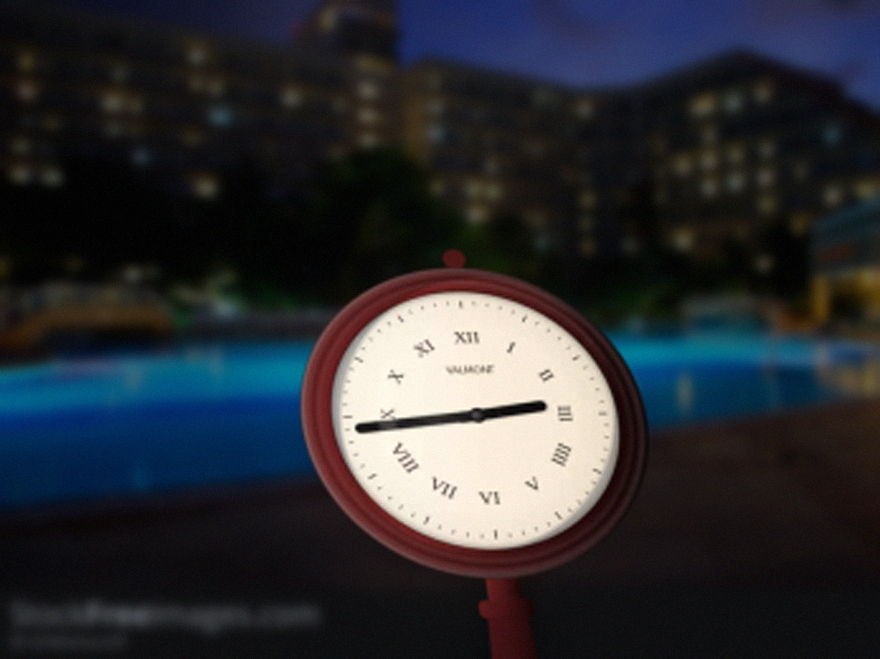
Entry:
h=2 m=44
